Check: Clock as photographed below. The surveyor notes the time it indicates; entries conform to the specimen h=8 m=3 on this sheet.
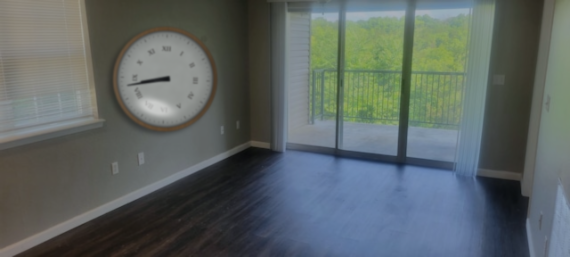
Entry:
h=8 m=43
